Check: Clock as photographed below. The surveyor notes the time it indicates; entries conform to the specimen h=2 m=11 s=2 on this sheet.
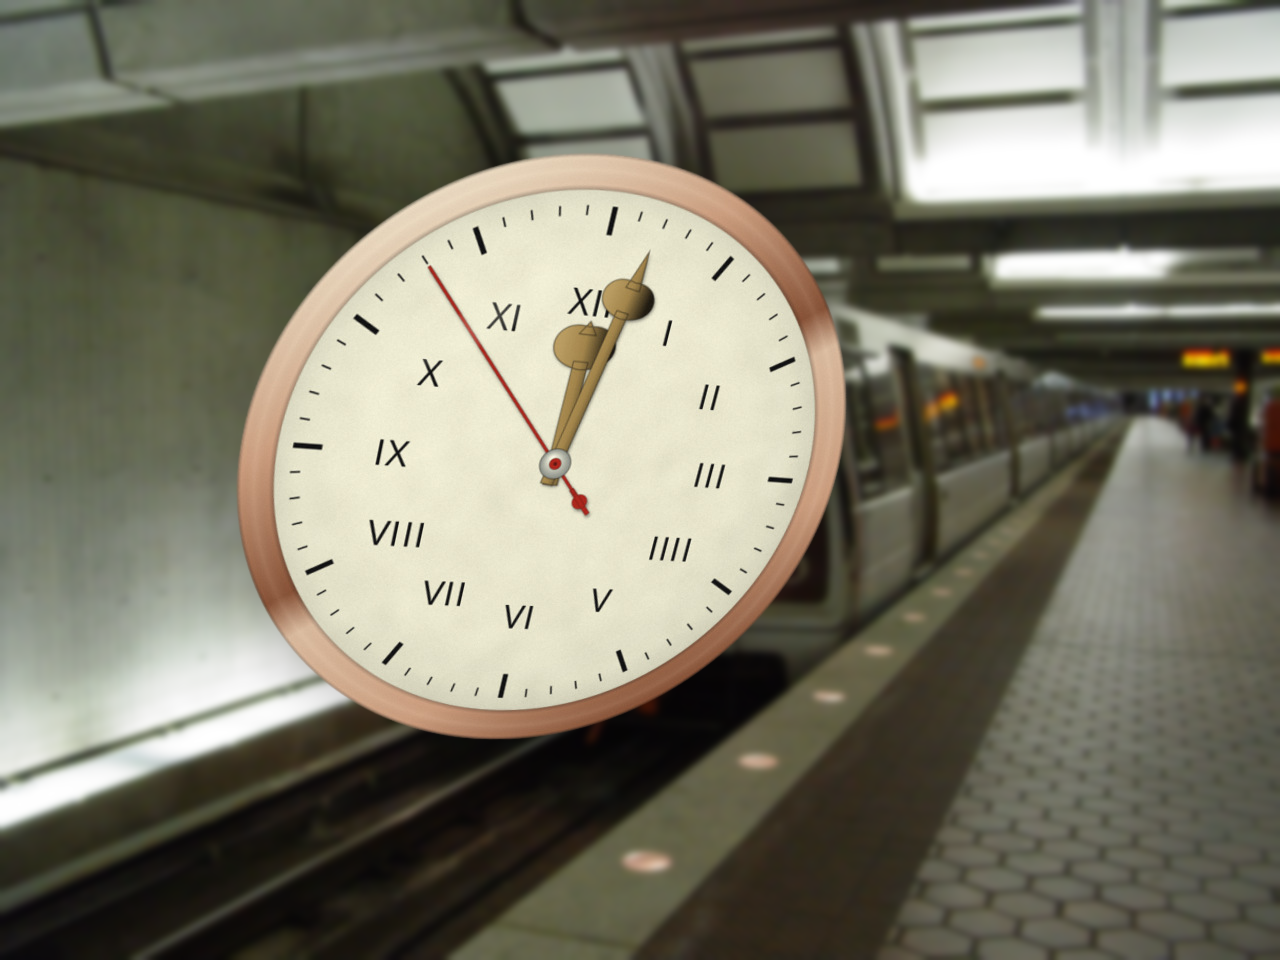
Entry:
h=12 m=1 s=53
